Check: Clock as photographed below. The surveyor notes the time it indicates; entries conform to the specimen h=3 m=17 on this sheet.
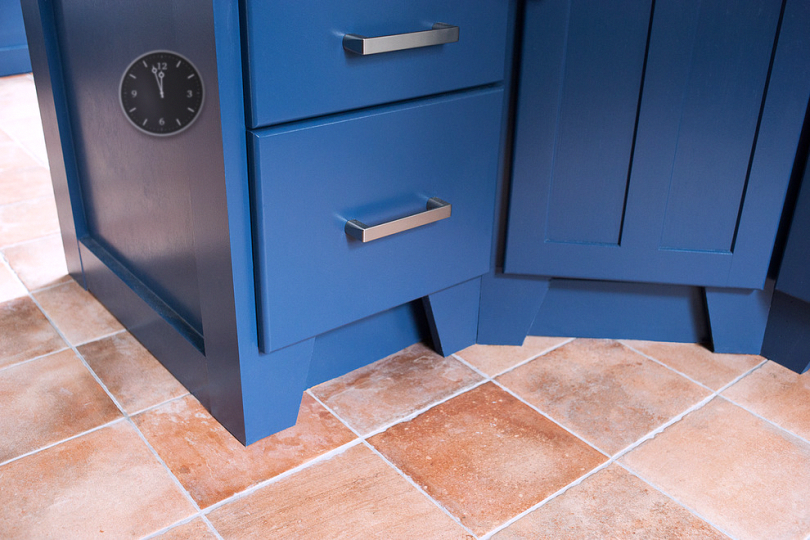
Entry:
h=11 m=57
